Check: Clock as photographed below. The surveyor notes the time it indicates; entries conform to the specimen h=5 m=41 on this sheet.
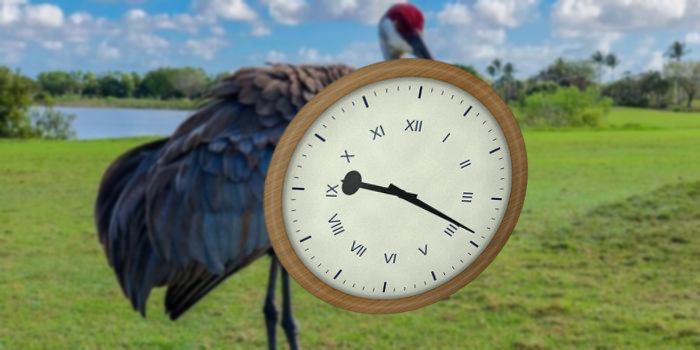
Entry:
h=9 m=19
